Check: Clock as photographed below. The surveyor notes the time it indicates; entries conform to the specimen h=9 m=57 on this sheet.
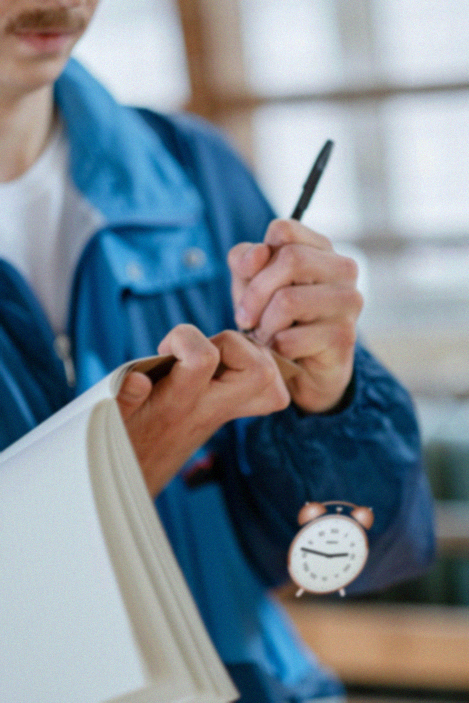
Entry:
h=2 m=47
